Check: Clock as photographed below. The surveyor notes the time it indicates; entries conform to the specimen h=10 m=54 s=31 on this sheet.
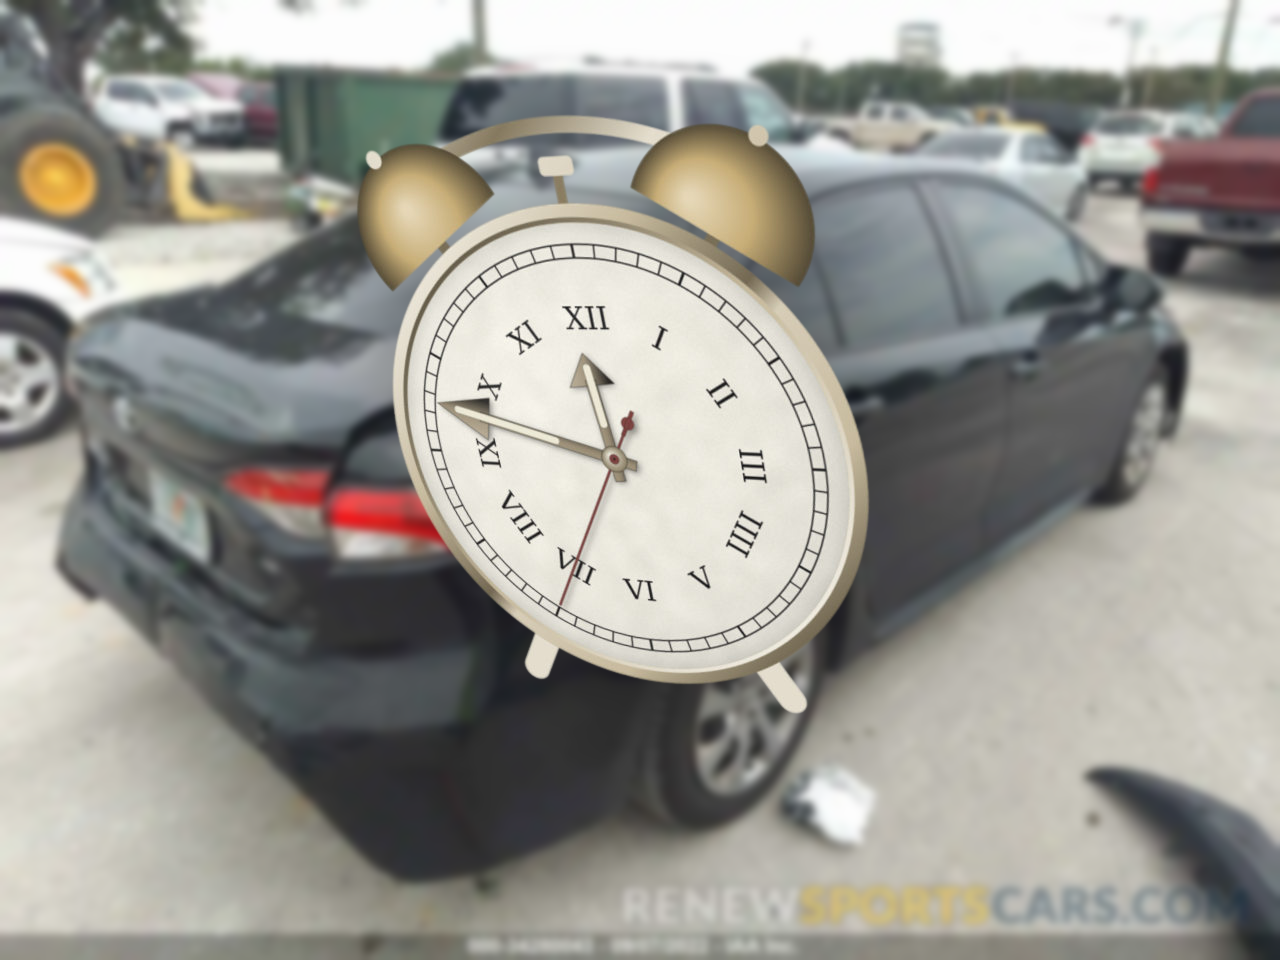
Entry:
h=11 m=47 s=35
